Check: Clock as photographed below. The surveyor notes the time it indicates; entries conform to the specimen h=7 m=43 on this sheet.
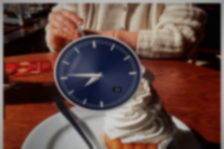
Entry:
h=7 m=46
